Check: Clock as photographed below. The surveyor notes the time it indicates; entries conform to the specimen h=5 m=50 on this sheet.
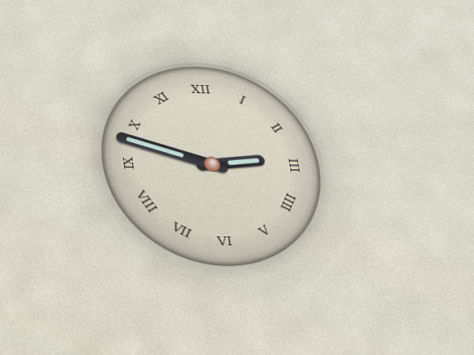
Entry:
h=2 m=48
